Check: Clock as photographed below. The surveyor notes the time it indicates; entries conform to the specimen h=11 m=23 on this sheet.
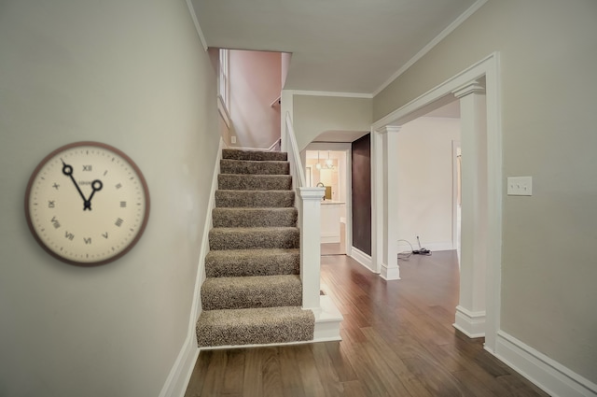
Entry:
h=12 m=55
